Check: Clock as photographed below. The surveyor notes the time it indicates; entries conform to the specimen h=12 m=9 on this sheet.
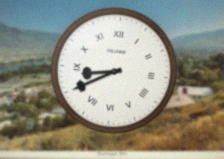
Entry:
h=8 m=40
